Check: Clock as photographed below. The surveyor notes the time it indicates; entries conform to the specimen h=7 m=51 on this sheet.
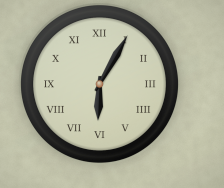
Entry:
h=6 m=5
